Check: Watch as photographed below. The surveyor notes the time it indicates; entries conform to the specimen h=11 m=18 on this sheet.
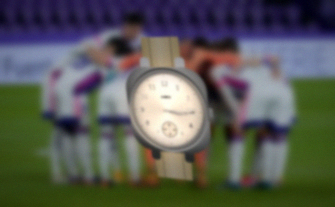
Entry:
h=3 m=15
